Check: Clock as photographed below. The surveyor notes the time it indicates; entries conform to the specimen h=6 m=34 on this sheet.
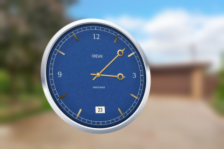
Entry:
h=3 m=8
